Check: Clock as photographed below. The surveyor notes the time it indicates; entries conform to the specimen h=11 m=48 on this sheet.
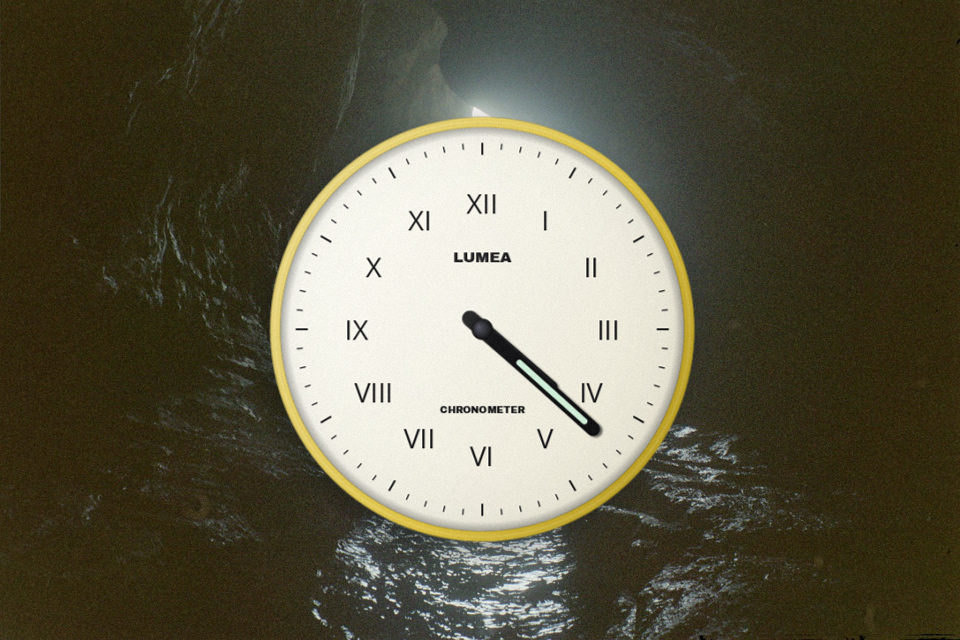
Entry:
h=4 m=22
